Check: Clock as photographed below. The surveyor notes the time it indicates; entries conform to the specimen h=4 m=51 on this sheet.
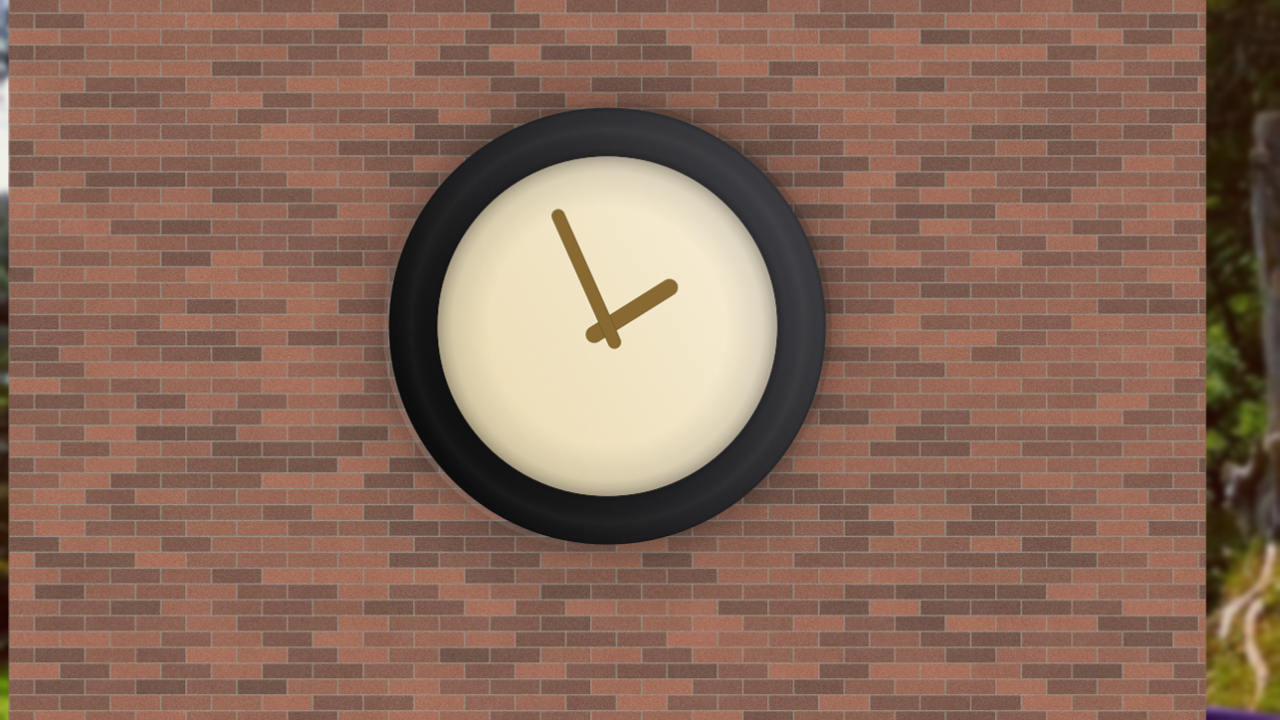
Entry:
h=1 m=56
